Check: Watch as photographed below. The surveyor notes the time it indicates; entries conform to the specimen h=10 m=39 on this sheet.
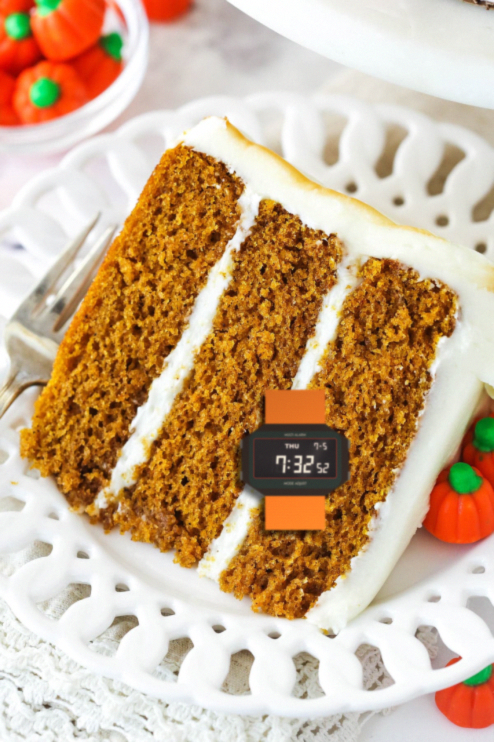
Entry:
h=7 m=32
